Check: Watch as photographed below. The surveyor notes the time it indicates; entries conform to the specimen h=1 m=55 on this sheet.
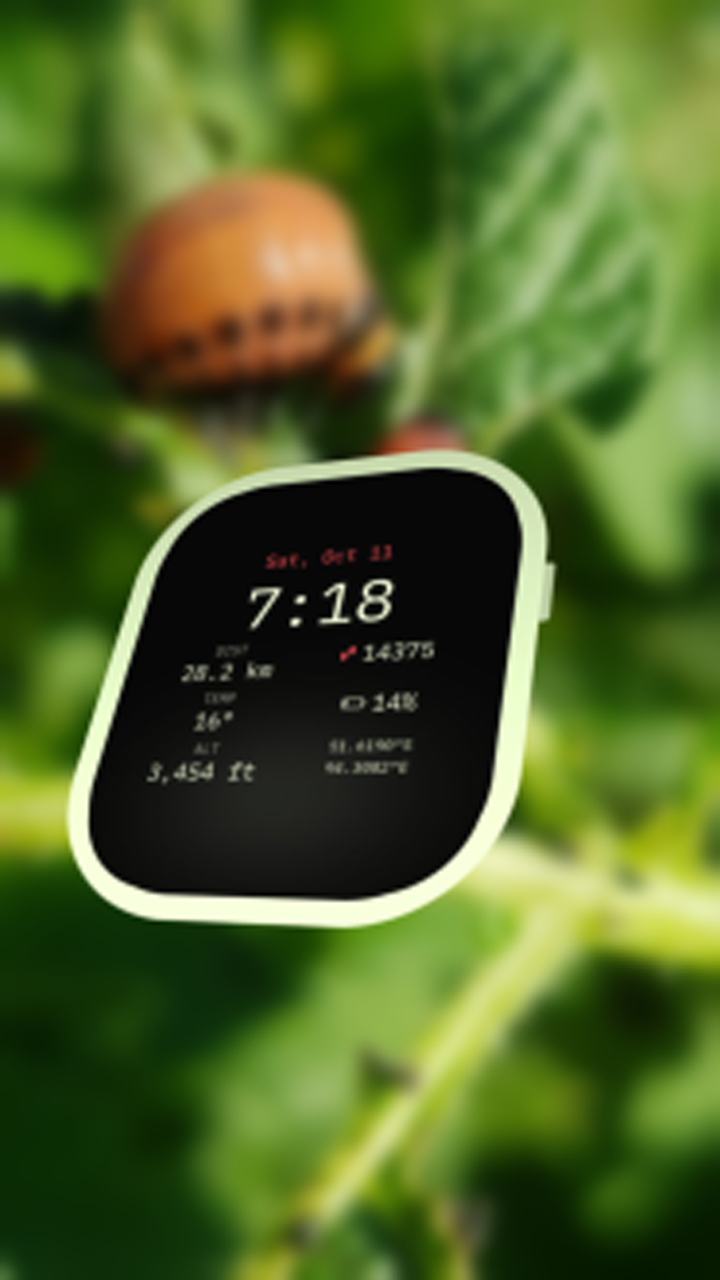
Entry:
h=7 m=18
